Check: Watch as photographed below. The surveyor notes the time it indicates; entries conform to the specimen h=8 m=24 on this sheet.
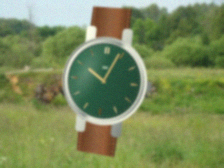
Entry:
h=10 m=4
